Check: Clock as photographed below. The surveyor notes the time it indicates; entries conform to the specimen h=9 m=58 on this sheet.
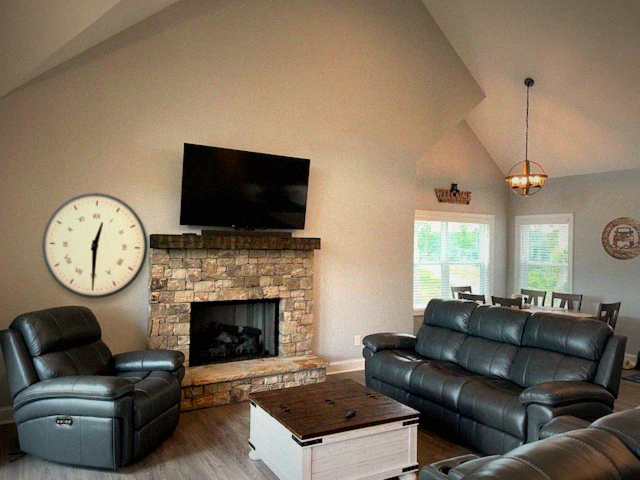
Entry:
h=12 m=30
